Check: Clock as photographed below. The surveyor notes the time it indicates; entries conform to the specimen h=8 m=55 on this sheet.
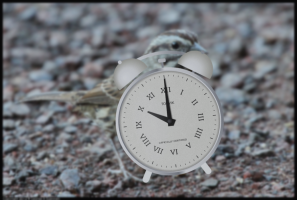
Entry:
h=10 m=0
